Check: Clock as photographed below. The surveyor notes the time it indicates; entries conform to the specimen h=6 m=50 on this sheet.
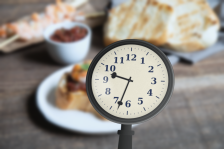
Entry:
h=9 m=33
